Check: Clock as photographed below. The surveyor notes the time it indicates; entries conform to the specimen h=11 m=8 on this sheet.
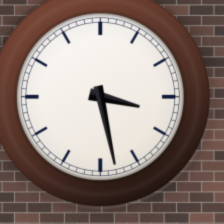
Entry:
h=3 m=28
